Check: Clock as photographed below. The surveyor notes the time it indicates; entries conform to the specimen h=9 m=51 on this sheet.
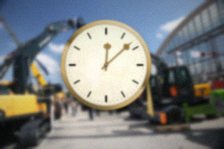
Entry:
h=12 m=8
